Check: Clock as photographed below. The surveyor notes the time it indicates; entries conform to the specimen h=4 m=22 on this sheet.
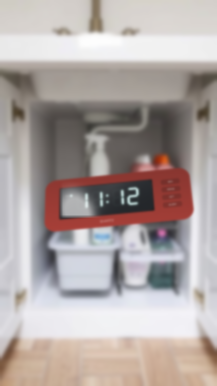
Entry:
h=11 m=12
